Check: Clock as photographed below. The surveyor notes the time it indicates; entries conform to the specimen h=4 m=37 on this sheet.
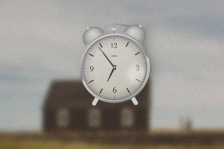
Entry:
h=6 m=54
